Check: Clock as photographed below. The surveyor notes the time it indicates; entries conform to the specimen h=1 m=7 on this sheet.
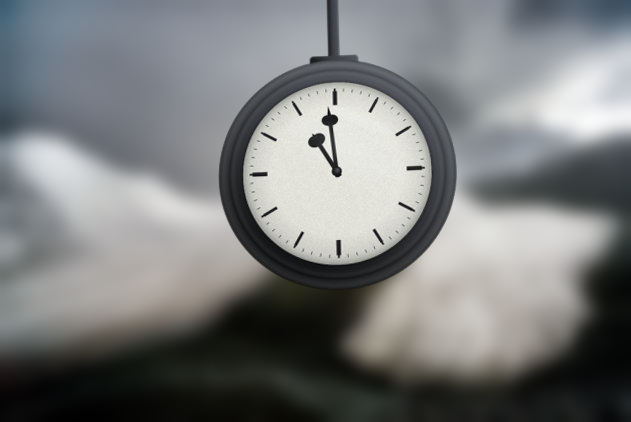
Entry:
h=10 m=59
